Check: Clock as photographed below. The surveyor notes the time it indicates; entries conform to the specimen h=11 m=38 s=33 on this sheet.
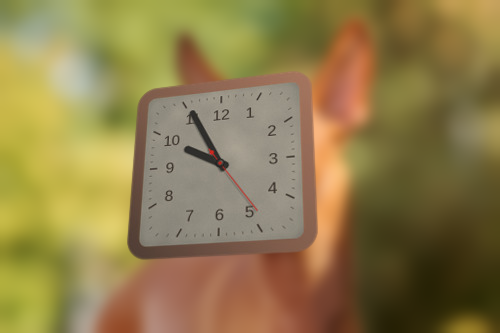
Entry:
h=9 m=55 s=24
